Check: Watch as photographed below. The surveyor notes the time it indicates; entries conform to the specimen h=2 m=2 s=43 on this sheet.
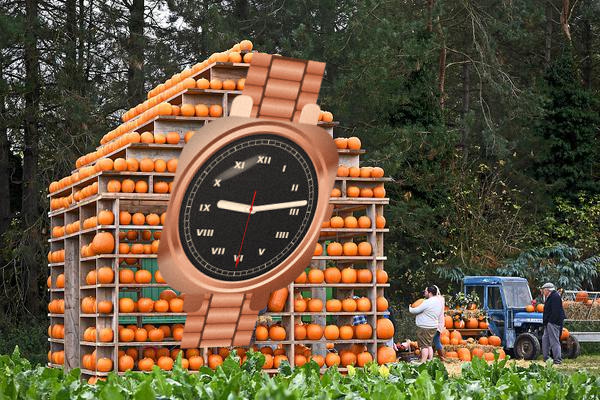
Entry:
h=9 m=13 s=30
